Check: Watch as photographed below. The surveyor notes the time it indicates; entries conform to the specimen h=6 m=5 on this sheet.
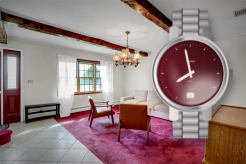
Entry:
h=7 m=58
